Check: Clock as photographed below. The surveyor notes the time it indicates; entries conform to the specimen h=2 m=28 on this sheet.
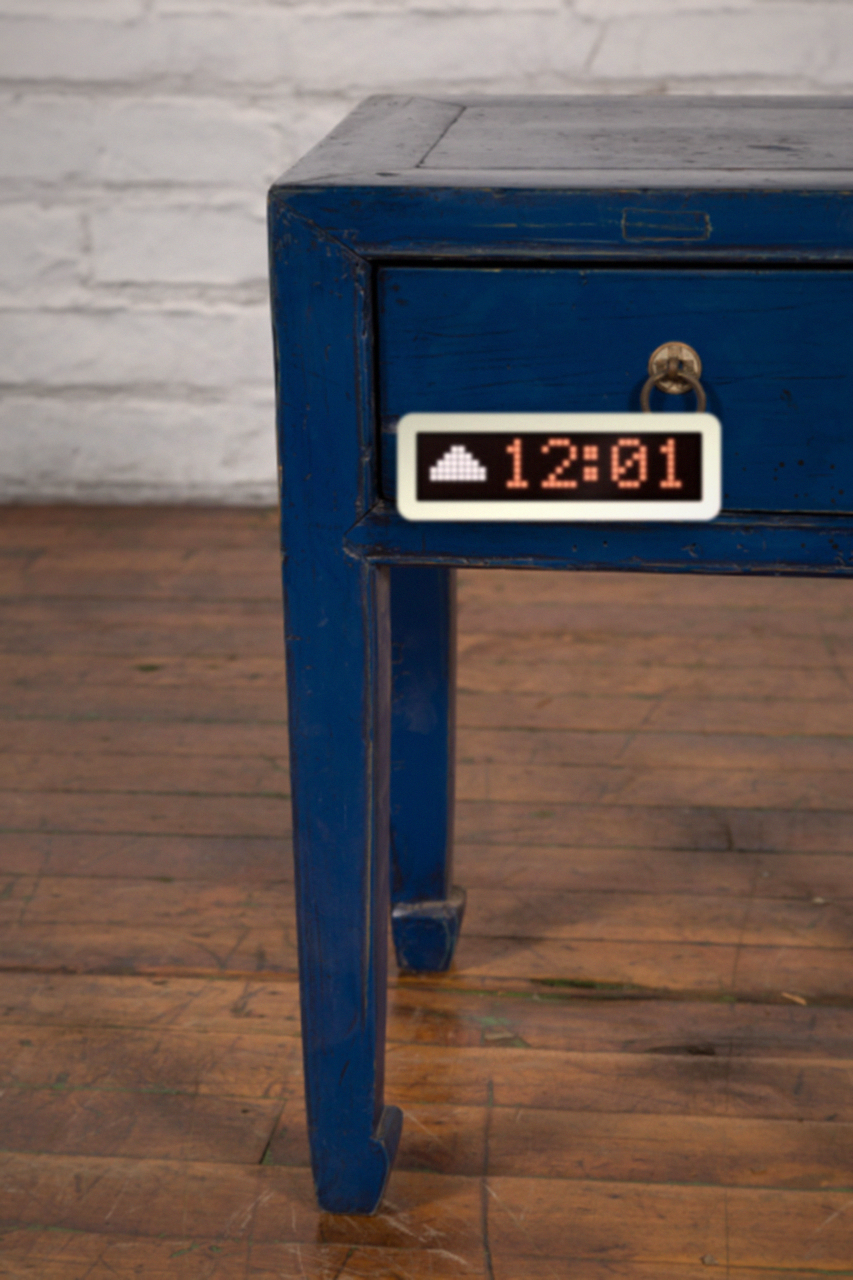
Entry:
h=12 m=1
